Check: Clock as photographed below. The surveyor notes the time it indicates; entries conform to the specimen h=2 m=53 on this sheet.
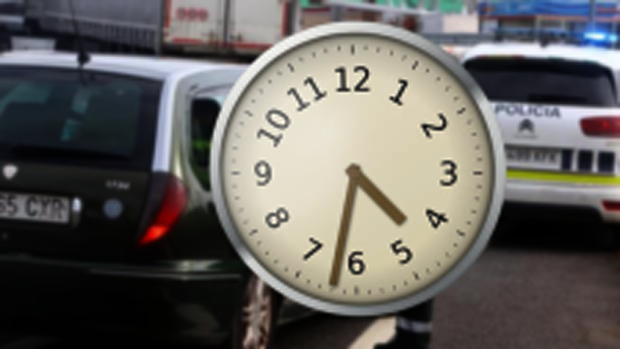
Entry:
h=4 m=32
